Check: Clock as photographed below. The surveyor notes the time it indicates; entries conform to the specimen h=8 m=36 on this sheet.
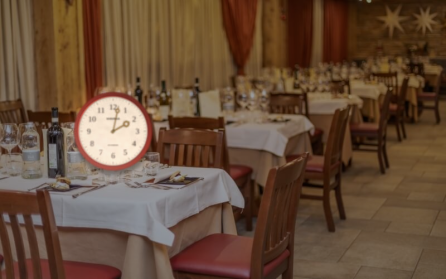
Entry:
h=2 m=2
